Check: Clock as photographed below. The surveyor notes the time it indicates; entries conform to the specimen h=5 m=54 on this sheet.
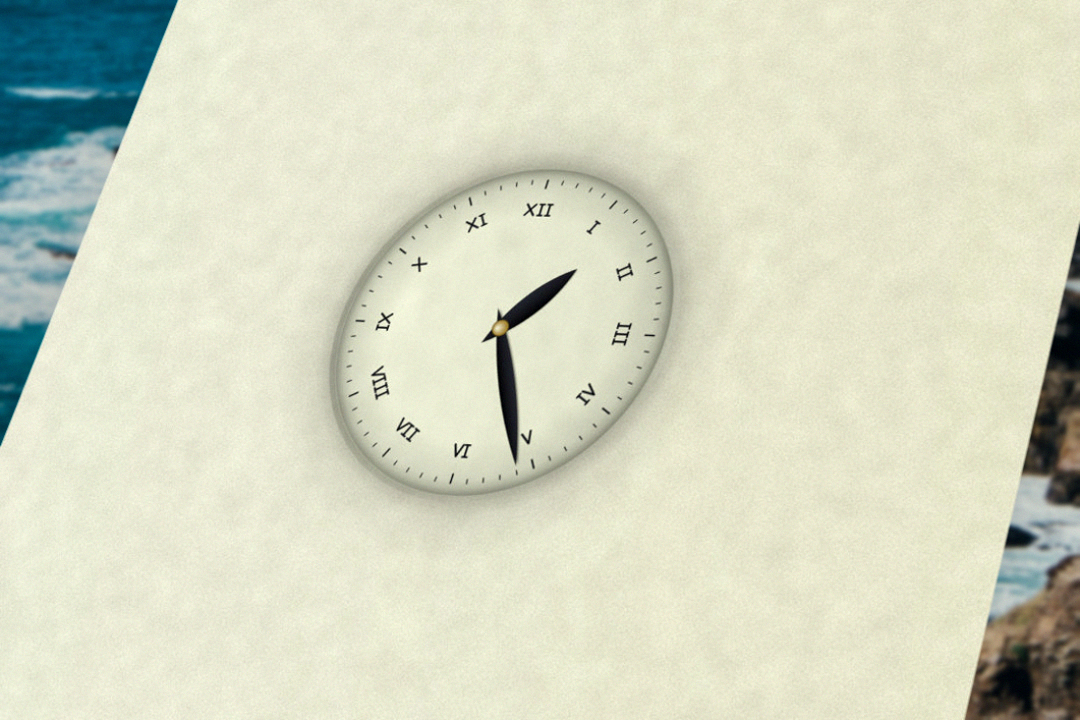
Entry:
h=1 m=26
